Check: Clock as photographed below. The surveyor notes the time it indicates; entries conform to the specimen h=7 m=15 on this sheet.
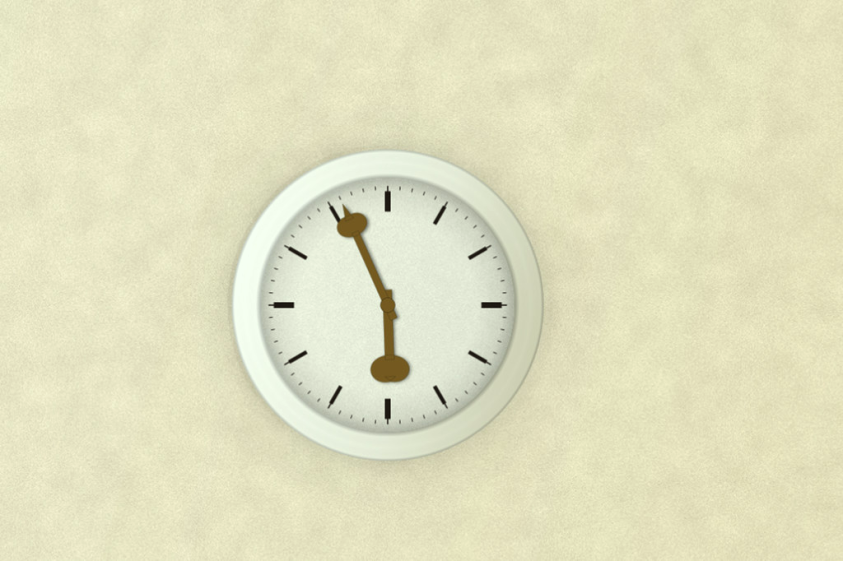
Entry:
h=5 m=56
